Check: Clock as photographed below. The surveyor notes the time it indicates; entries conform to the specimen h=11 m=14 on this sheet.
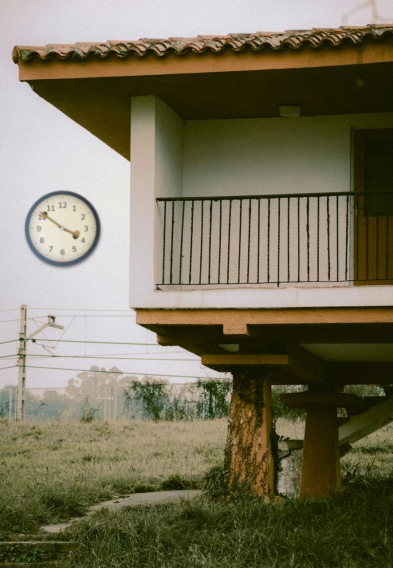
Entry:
h=3 m=51
